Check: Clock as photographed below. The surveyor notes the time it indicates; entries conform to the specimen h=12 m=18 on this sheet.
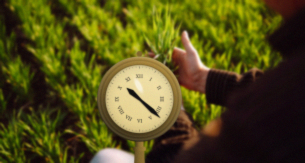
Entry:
h=10 m=22
